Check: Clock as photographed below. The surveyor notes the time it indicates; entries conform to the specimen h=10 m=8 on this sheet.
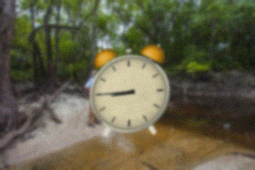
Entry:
h=8 m=45
